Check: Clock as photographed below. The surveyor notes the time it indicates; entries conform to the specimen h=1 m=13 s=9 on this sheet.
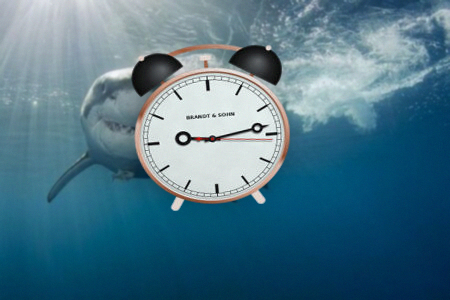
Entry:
h=9 m=13 s=16
